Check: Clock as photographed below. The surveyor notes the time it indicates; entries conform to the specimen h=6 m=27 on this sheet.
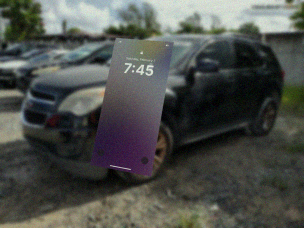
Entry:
h=7 m=45
